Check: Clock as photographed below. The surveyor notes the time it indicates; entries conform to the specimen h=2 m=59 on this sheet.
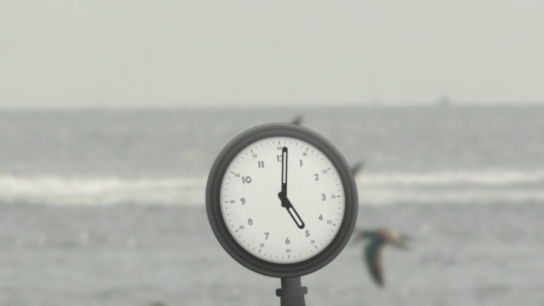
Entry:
h=5 m=1
